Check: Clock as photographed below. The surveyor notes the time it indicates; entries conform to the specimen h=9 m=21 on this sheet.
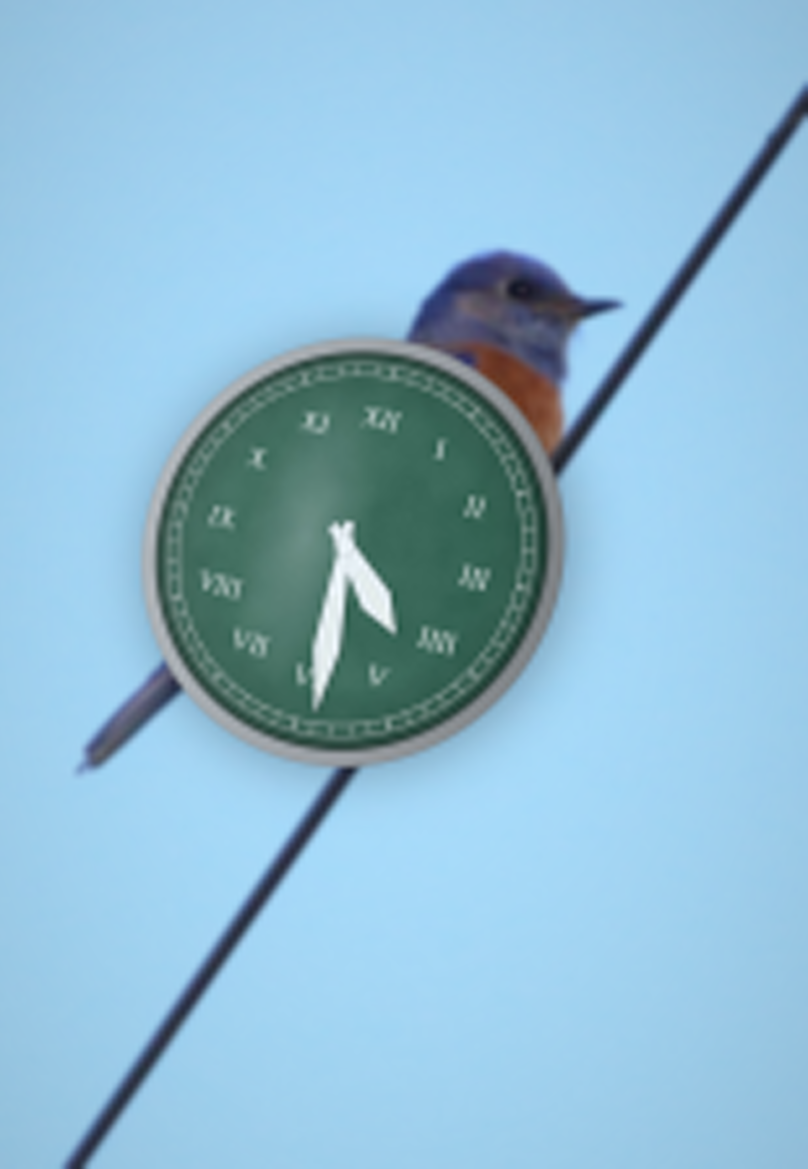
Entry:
h=4 m=29
